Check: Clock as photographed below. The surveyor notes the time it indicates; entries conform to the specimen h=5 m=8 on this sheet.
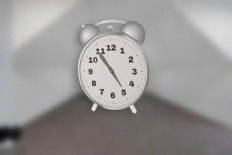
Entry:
h=4 m=54
